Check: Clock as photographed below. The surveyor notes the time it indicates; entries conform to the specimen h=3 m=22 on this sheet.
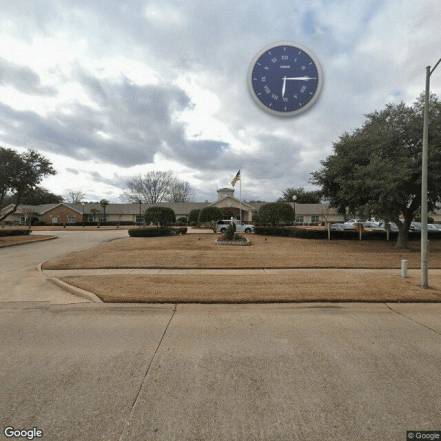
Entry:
h=6 m=15
